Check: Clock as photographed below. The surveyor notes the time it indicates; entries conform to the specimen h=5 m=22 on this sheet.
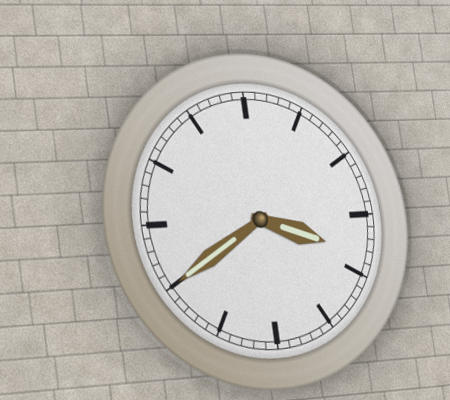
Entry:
h=3 m=40
